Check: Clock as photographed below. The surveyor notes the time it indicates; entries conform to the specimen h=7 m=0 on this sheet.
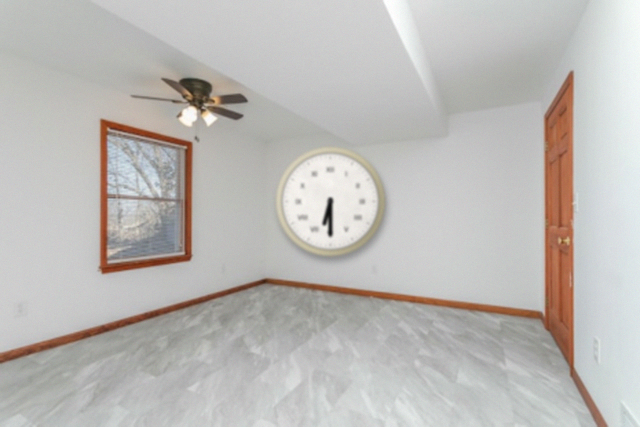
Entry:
h=6 m=30
